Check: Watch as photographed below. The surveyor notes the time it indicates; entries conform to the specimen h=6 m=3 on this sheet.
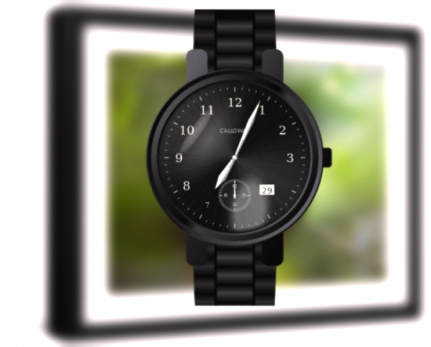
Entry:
h=7 m=4
